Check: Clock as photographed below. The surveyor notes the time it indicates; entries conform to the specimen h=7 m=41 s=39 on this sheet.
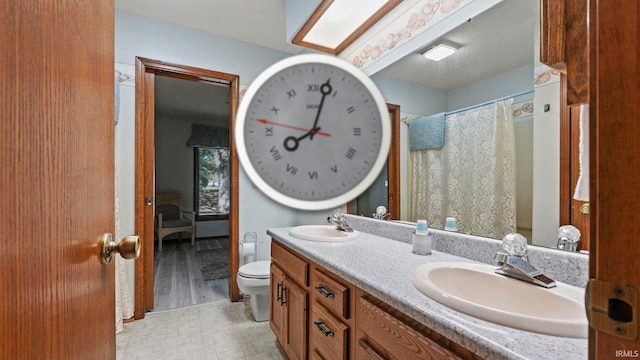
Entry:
h=8 m=2 s=47
